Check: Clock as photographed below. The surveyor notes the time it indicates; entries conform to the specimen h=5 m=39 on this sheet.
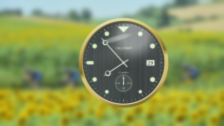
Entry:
h=7 m=53
